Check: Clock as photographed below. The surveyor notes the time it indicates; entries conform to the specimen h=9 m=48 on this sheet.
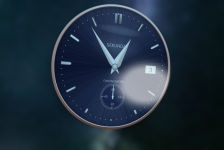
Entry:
h=12 m=54
